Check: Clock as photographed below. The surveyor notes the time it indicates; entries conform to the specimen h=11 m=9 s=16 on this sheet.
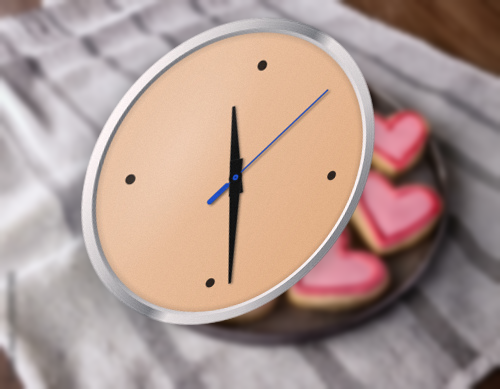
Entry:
h=11 m=28 s=7
